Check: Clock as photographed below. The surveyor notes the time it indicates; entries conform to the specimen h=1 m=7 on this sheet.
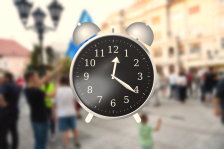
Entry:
h=12 m=21
